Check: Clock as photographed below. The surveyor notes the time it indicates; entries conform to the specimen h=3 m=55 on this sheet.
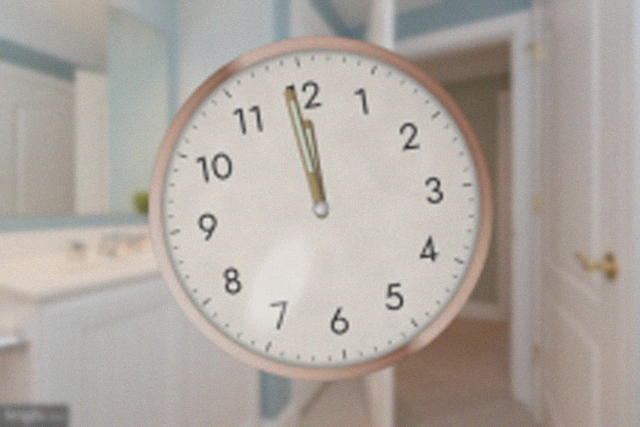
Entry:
h=11 m=59
